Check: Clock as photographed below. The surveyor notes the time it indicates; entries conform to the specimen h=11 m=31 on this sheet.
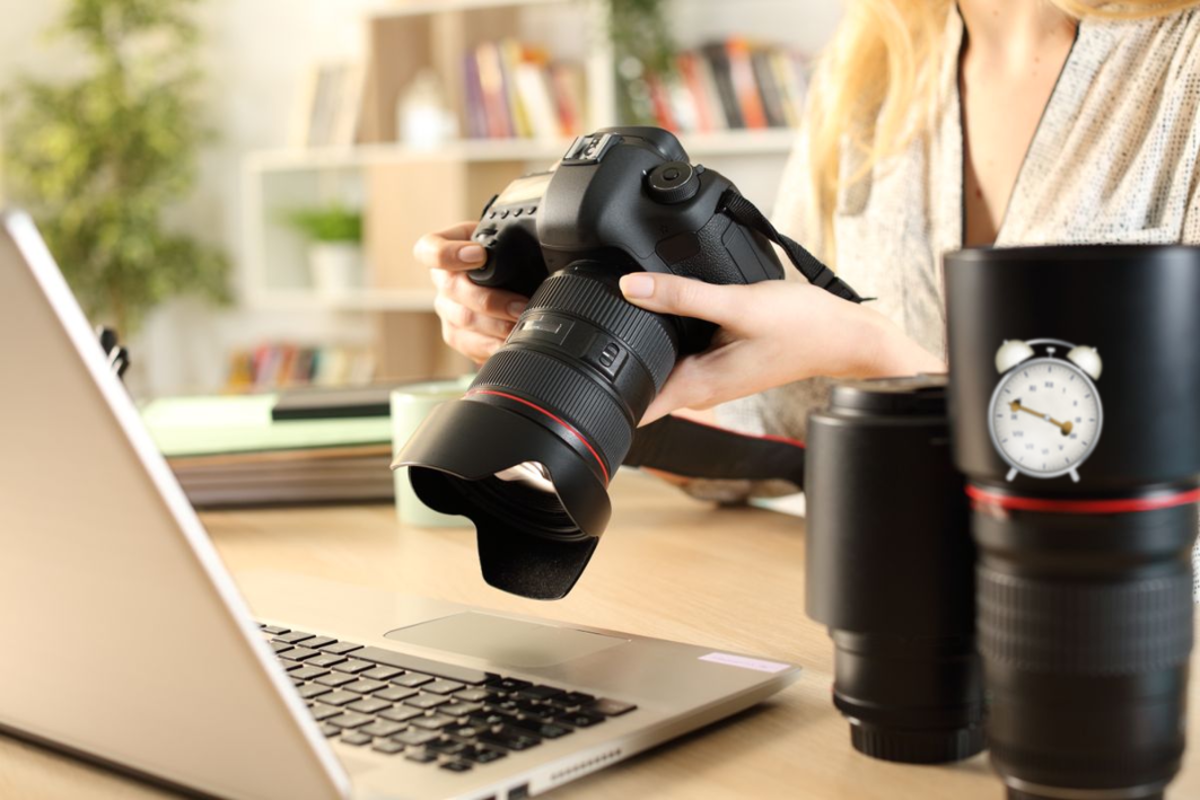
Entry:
h=3 m=48
